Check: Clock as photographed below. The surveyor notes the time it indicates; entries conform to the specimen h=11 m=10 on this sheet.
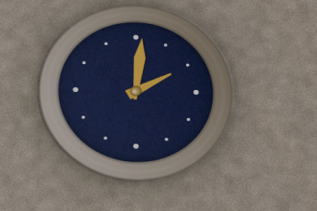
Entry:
h=2 m=1
